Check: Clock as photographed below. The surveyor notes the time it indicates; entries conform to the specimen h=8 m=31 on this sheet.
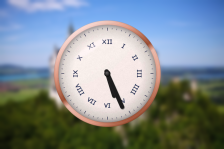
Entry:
h=5 m=26
